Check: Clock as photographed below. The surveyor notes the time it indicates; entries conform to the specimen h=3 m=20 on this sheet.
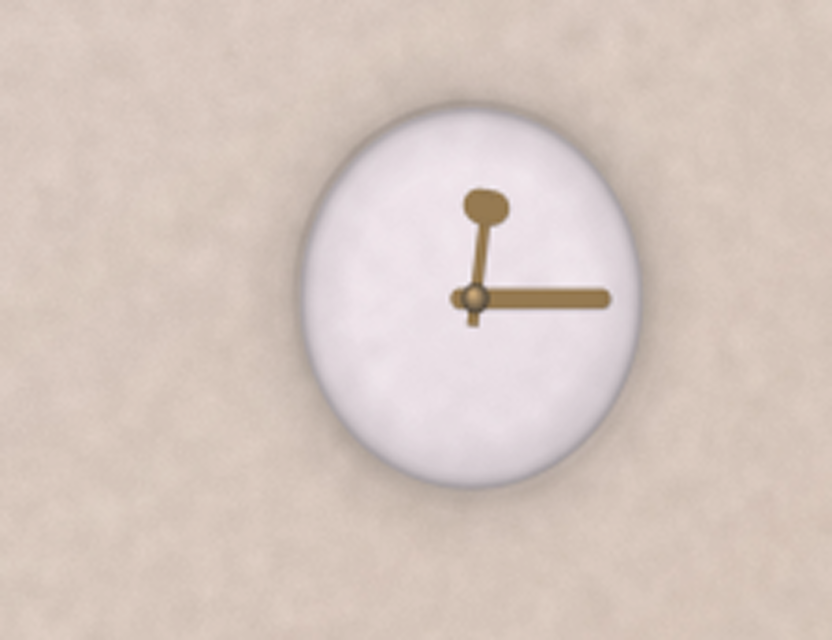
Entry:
h=12 m=15
